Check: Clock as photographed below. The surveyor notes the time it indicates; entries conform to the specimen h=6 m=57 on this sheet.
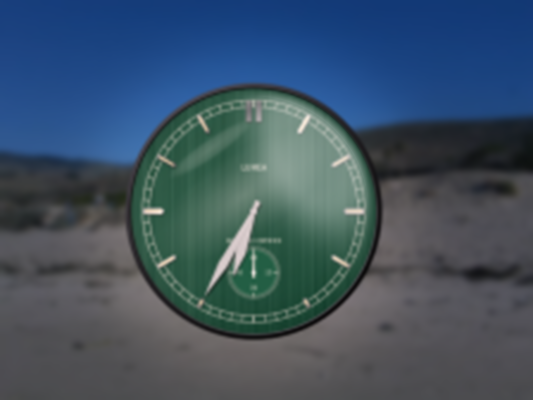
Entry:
h=6 m=35
